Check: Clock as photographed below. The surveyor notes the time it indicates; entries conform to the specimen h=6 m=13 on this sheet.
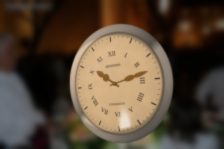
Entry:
h=10 m=13
